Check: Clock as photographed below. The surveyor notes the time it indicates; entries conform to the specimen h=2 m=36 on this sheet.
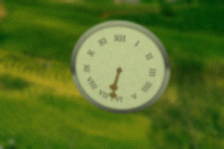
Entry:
h=6 m=32
